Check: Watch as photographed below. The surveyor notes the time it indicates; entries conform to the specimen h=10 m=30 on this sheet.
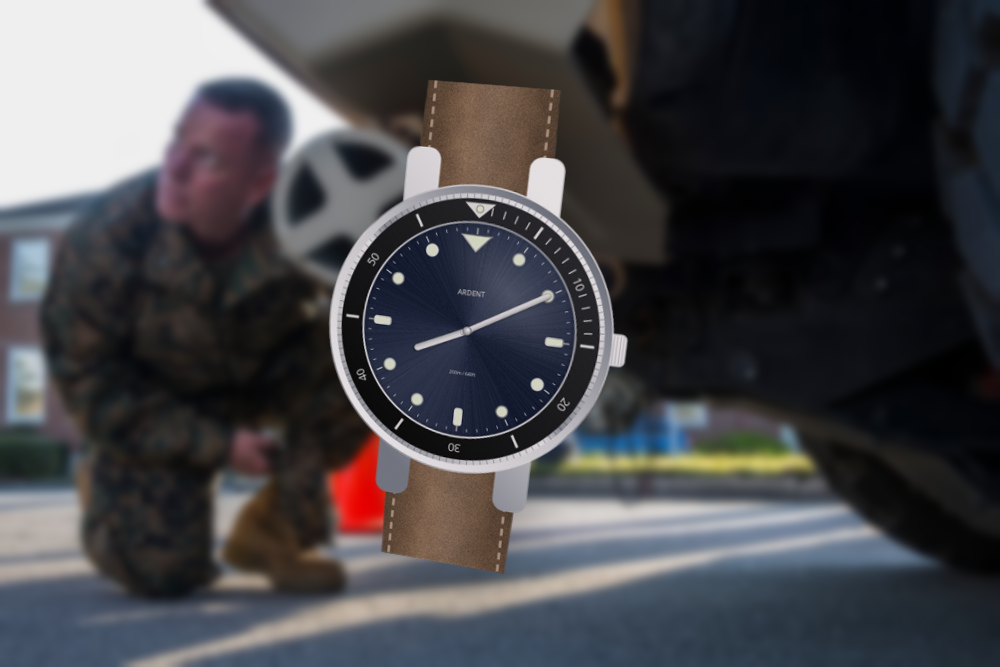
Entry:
h=8 m=10
